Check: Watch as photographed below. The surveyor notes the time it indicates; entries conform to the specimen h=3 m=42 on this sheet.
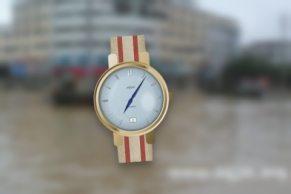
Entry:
h=7 m=6
